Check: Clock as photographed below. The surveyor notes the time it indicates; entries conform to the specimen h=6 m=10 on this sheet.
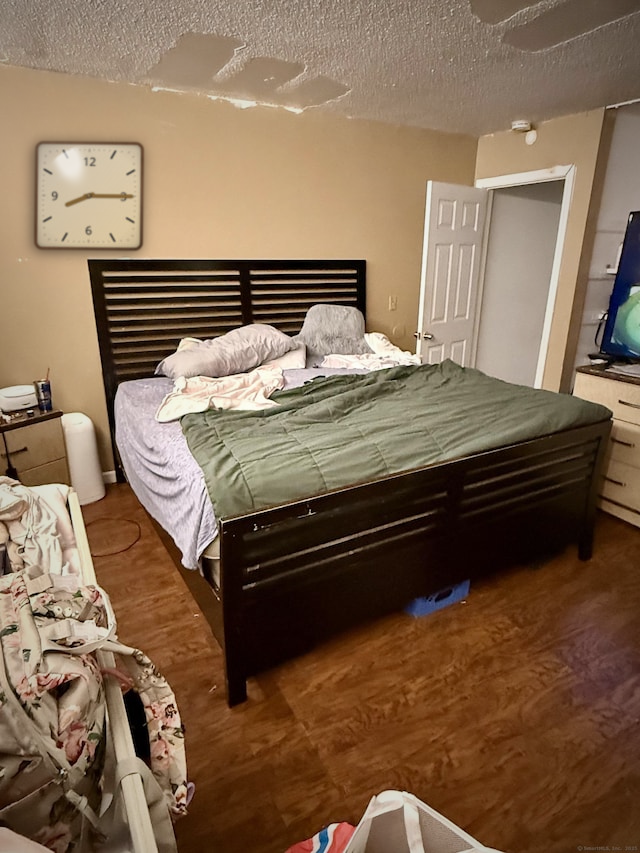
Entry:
h=8 m=15
